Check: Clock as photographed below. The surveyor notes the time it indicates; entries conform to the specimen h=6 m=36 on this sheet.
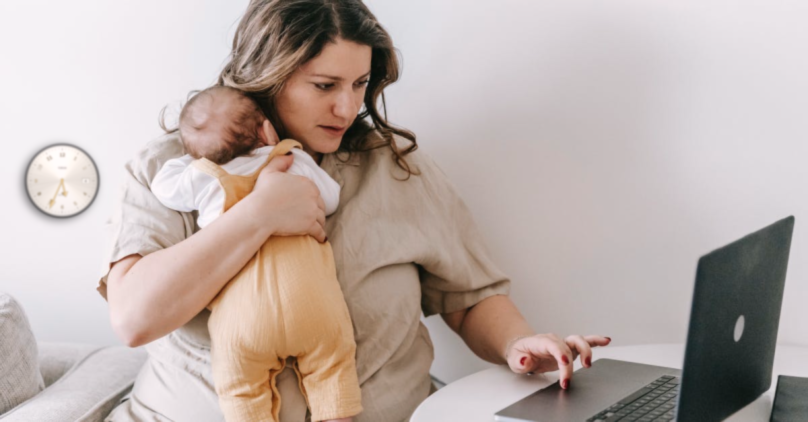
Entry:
h=5 m=34
